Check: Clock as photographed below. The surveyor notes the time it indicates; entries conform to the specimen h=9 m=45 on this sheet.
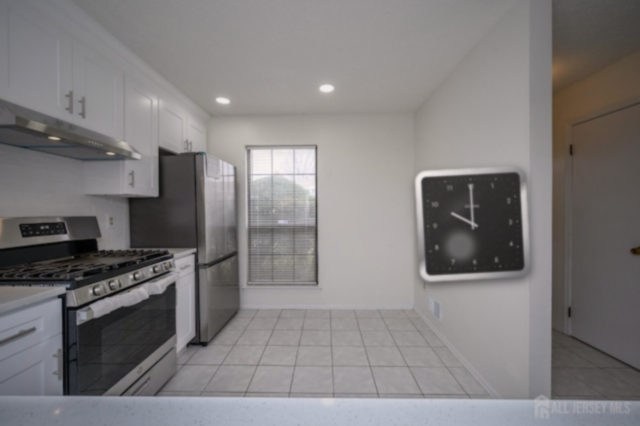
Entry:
h=10 m=0
